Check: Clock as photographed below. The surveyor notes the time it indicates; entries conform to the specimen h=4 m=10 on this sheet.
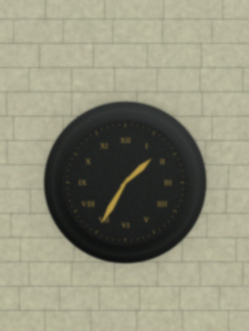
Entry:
h=1 m=35
